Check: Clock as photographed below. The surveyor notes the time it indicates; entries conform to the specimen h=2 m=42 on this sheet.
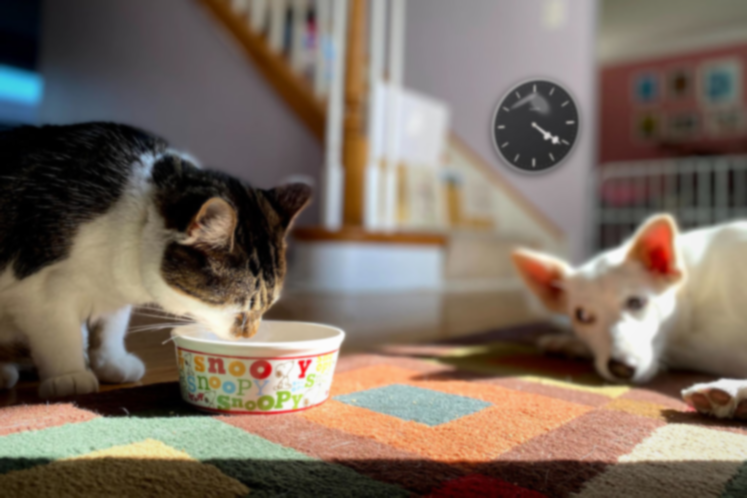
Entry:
h=4 m=21
